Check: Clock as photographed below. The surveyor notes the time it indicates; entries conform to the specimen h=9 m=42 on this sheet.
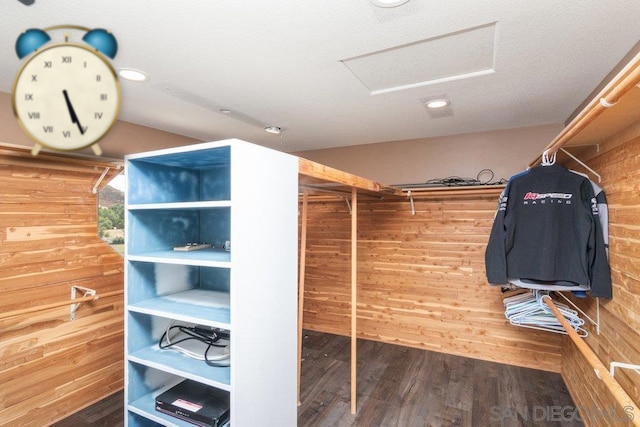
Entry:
h=5 m=26
